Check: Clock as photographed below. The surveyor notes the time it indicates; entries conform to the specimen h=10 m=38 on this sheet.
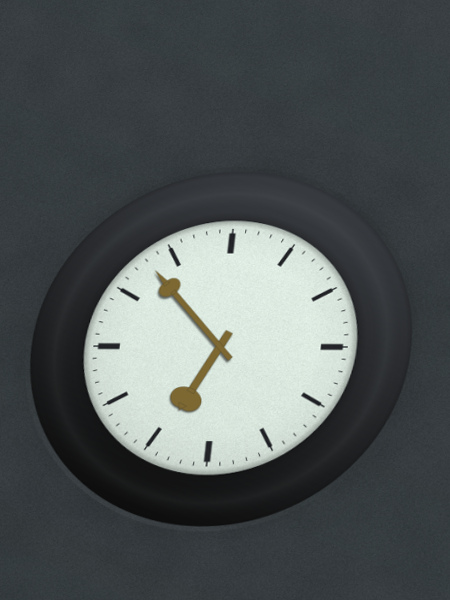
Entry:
h=6 m=53
